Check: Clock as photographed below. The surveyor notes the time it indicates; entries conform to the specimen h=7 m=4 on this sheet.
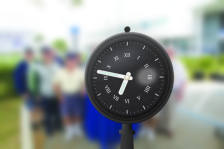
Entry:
h=6 m=47
